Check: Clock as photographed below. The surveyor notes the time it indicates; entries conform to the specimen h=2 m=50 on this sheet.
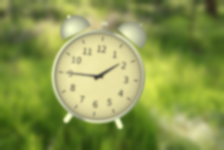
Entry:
h=1 m=45
